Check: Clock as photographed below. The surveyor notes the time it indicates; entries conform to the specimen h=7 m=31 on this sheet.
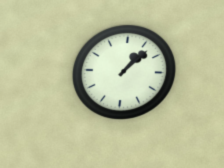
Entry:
h=1 m=7
